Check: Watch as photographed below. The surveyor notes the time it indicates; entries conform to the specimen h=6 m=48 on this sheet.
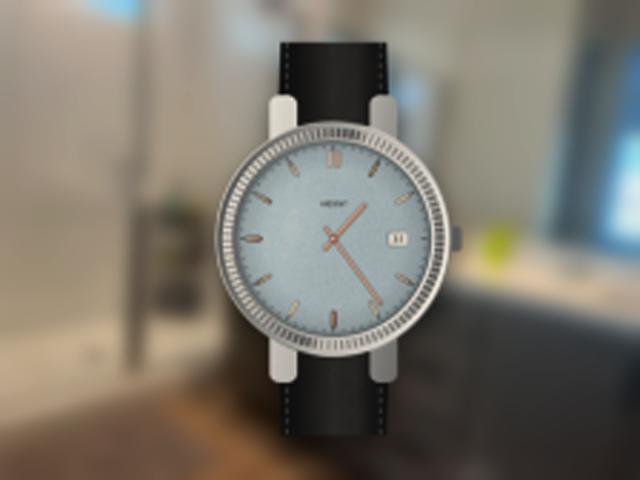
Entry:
h=1 m=24
